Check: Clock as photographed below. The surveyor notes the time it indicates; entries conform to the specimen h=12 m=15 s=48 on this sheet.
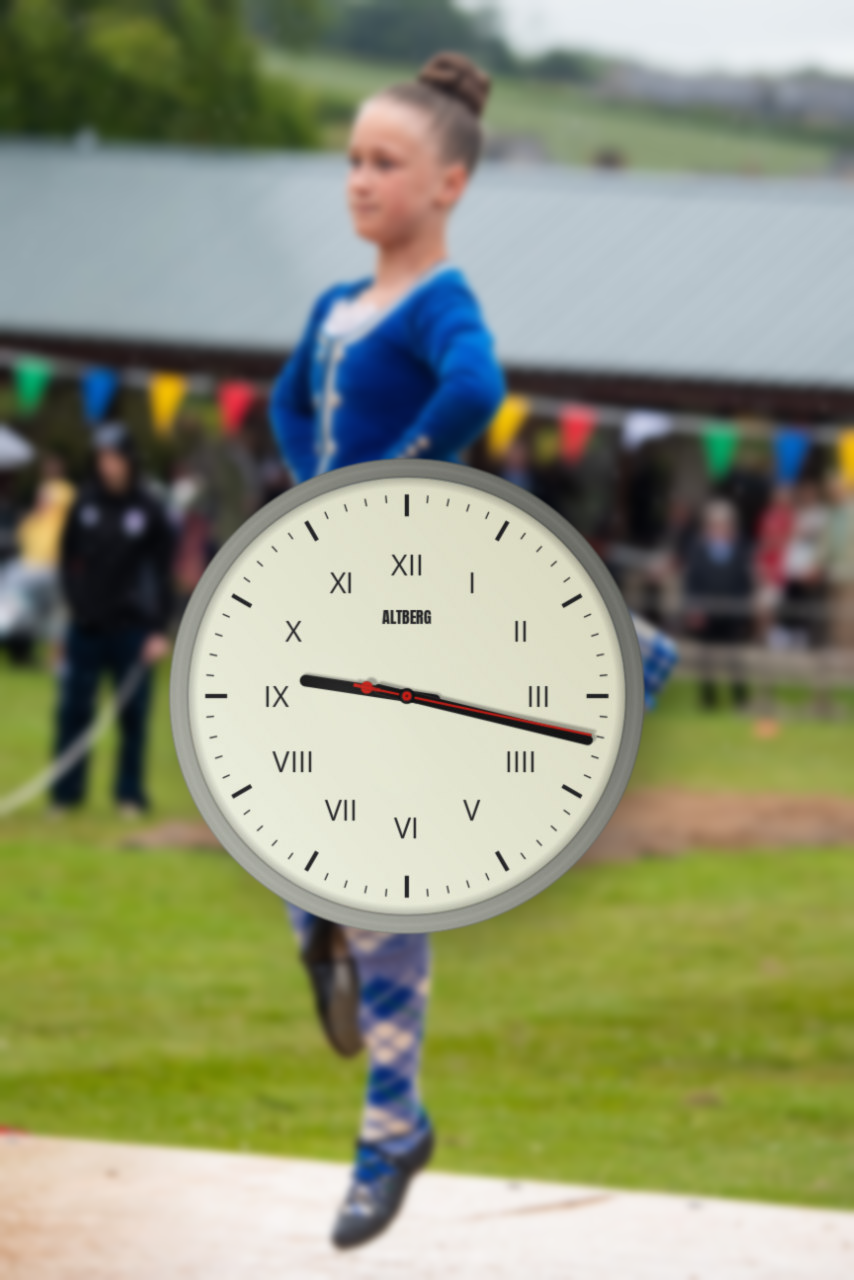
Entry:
h=9 m=17 s=17
